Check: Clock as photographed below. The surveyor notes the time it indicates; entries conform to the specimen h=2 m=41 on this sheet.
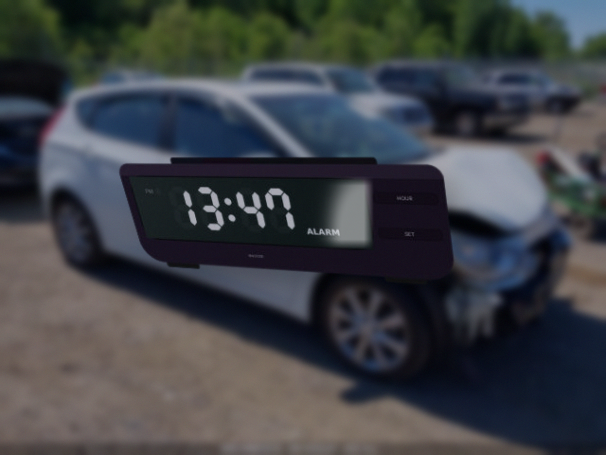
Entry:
h=13 m=47
